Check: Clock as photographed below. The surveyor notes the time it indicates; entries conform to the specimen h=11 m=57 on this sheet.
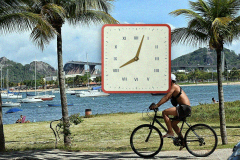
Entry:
h=8 m=3
